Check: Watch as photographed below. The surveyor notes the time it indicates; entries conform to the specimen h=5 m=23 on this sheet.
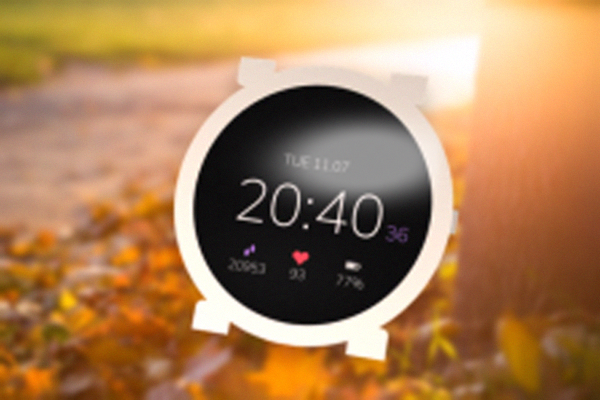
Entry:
h=20 m=40
